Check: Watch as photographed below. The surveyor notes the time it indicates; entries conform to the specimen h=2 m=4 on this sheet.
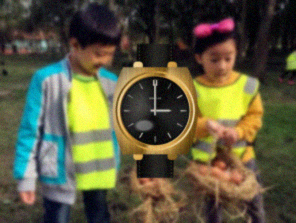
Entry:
h=3 m=0
